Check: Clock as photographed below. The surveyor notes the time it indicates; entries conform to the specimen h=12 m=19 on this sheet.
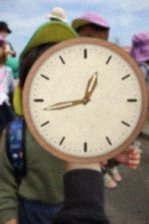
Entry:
h=12 m=43
